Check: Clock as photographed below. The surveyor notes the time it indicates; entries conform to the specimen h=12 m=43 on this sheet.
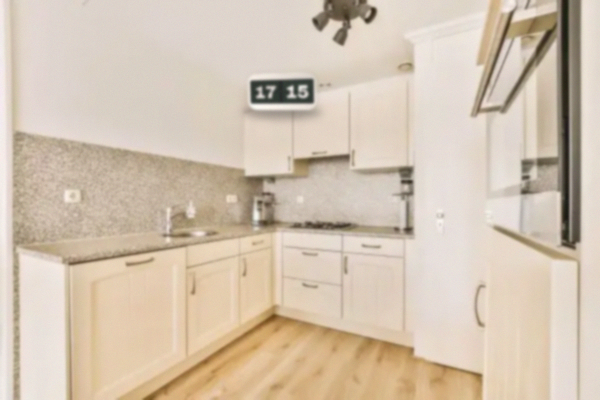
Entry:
h=17 m=15
